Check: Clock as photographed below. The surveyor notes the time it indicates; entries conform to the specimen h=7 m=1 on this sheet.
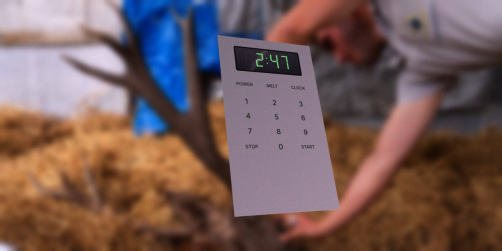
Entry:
h=2 m=47
